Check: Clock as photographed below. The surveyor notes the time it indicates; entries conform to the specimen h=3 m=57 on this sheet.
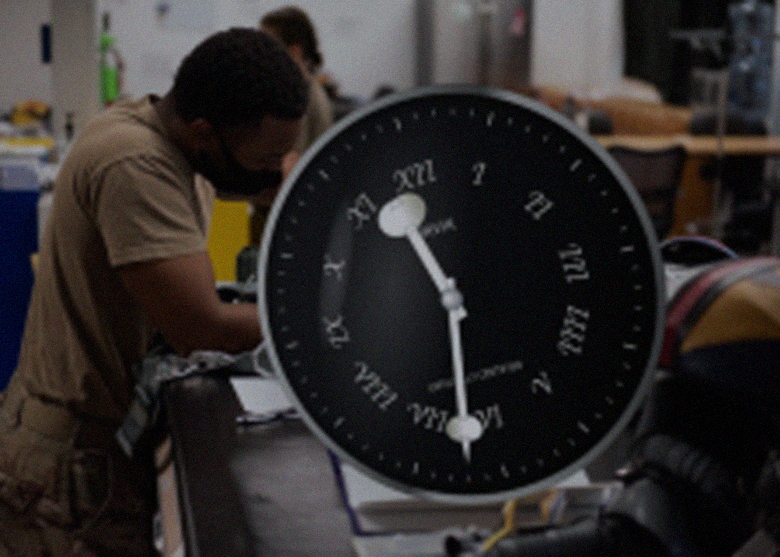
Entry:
h=11 m=32
